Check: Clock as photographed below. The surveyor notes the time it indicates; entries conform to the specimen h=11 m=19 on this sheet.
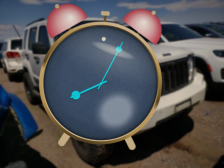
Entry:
h=8 m=4
